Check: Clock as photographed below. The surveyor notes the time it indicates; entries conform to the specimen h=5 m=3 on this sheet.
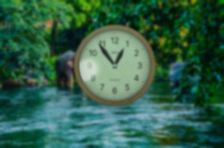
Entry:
h=12 m=54
